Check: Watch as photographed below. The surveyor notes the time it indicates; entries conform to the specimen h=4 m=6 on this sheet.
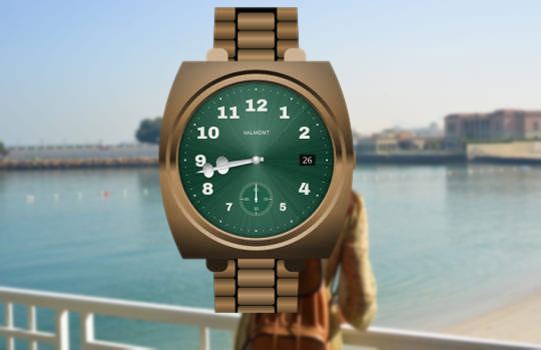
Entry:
h=8 m=43
